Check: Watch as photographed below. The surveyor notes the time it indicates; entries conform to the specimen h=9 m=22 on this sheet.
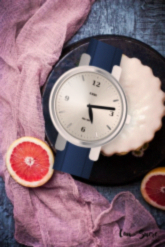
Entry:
h=5 m=13
